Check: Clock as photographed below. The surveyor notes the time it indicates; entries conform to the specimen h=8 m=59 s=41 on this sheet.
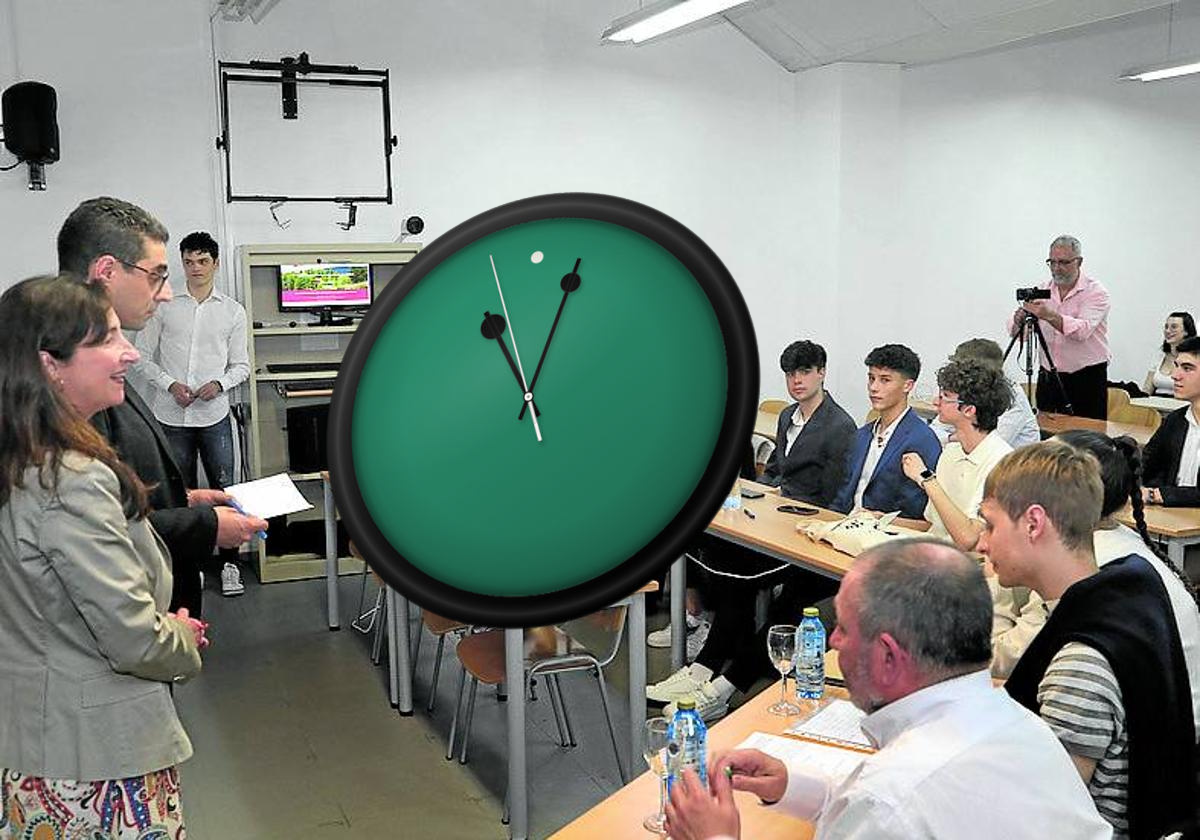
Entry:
h=11 m=2 s=57
